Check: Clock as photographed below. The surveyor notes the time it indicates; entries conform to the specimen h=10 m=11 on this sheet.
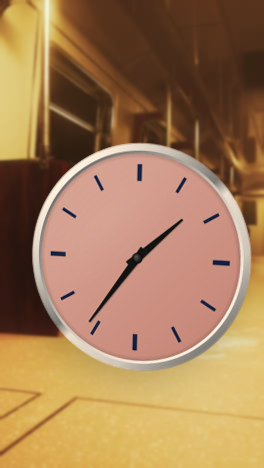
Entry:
h=1 m=36
